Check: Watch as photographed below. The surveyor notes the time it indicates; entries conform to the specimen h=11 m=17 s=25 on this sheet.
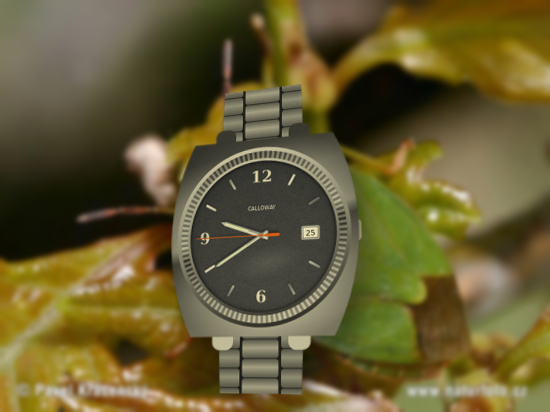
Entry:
h=9 m=39 s=45
